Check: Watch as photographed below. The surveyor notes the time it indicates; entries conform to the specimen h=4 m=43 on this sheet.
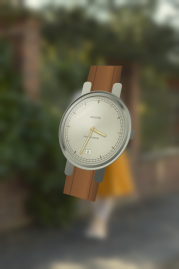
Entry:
h=3 m=33
